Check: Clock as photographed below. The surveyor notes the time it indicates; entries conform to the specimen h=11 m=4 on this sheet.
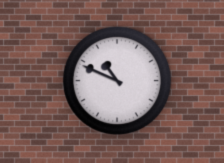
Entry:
h=10 m=49
